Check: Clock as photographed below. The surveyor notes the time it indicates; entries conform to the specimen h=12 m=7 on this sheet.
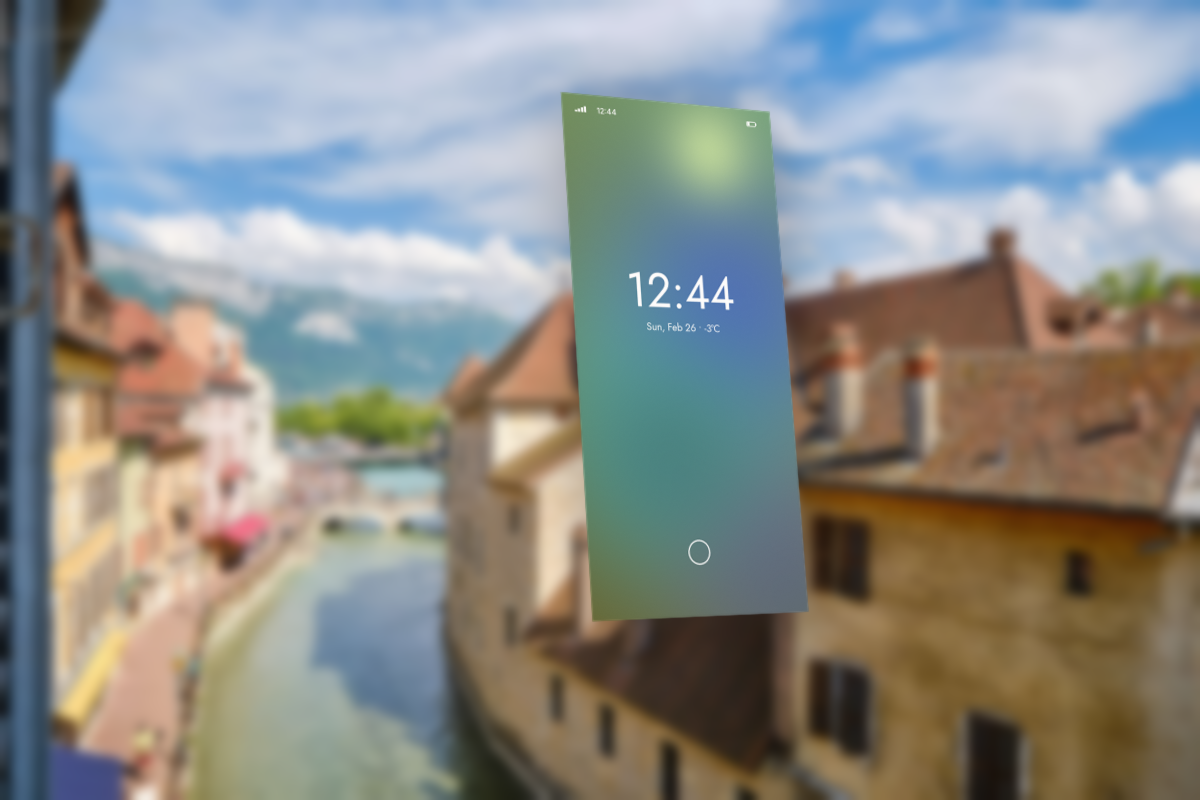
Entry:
h=12 m=44
